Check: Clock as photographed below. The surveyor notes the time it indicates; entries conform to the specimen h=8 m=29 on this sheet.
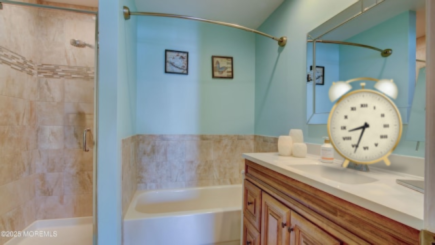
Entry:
h=8 m=34
